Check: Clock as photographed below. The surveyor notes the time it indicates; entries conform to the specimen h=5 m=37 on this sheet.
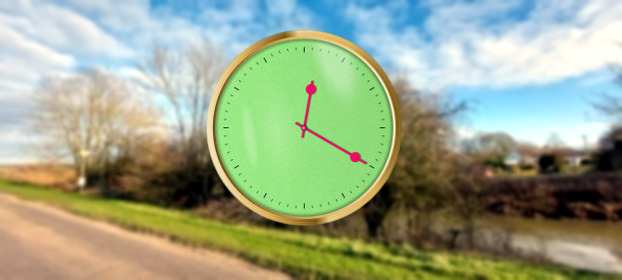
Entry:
h=12 m=20
